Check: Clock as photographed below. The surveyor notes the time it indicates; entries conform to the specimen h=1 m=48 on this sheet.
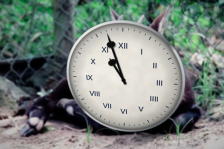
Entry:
h=10 m=57
